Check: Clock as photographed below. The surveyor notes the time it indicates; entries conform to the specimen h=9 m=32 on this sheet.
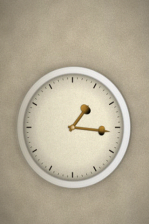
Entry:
h=1 m=16
